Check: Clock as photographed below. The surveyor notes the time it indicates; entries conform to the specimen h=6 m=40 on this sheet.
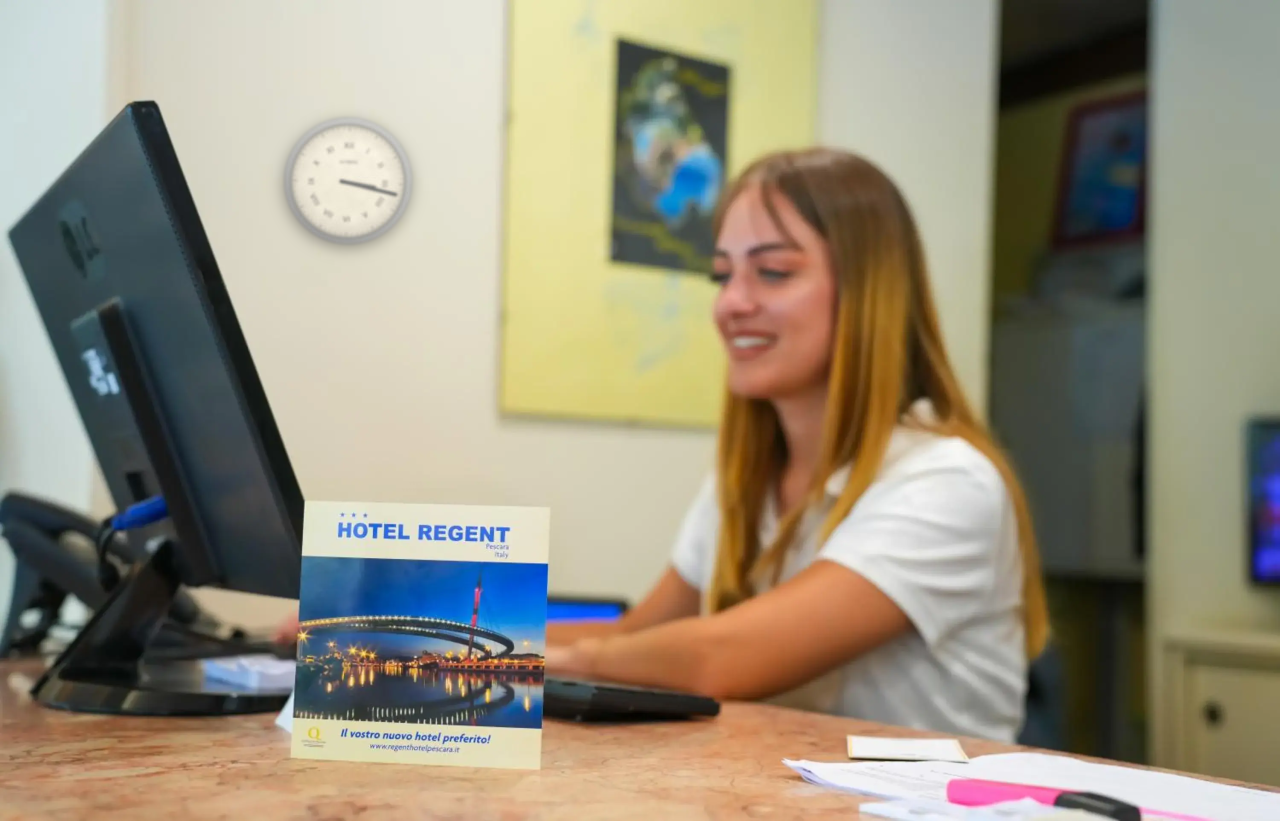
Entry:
h=3 m=17
